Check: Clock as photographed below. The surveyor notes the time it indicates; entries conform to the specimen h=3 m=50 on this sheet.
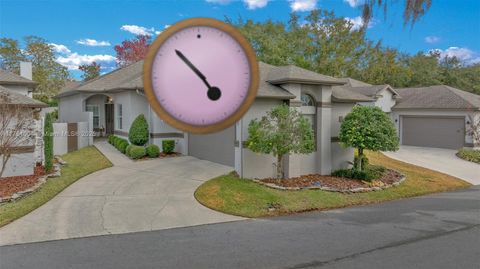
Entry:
h=4 m=53
